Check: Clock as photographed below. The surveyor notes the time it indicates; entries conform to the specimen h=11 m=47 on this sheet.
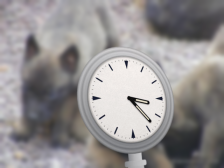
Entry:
h=3 m=23
